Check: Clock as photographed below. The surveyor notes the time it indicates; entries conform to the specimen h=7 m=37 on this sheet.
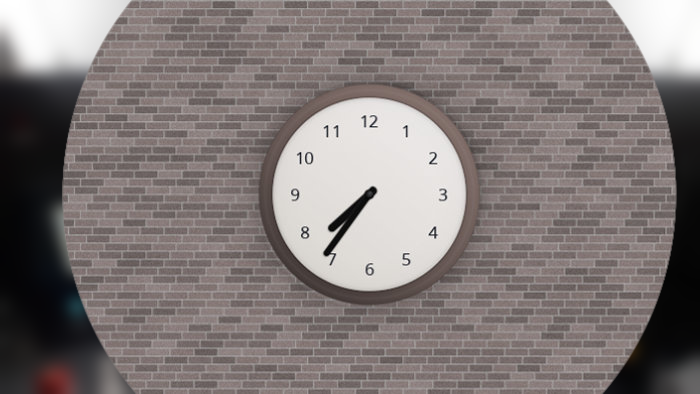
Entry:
h=7 m=36
